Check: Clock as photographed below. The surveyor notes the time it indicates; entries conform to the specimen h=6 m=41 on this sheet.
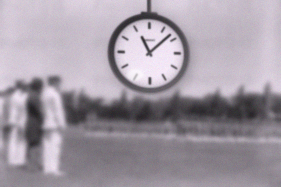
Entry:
h=11 m=8
